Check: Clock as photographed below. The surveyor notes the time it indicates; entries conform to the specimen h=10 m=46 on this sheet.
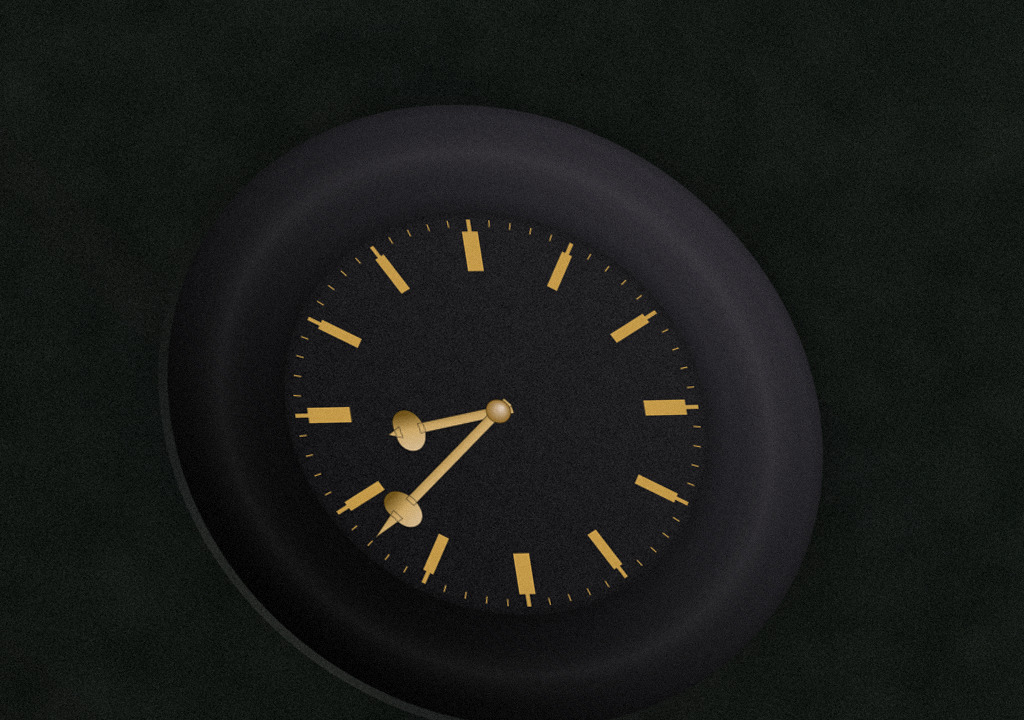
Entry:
h=8 m=38
